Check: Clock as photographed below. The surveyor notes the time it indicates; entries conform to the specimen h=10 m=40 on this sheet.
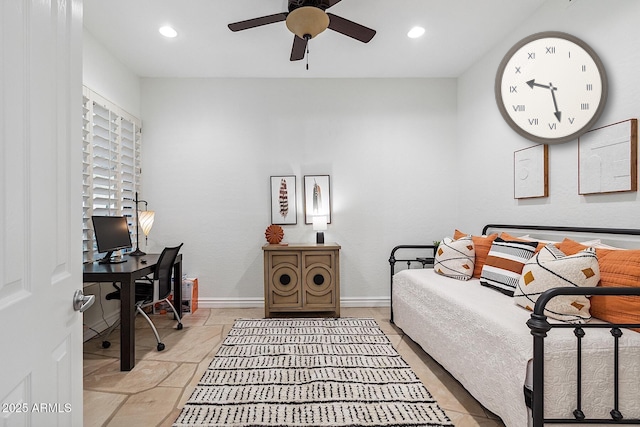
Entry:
h=9 m=28
